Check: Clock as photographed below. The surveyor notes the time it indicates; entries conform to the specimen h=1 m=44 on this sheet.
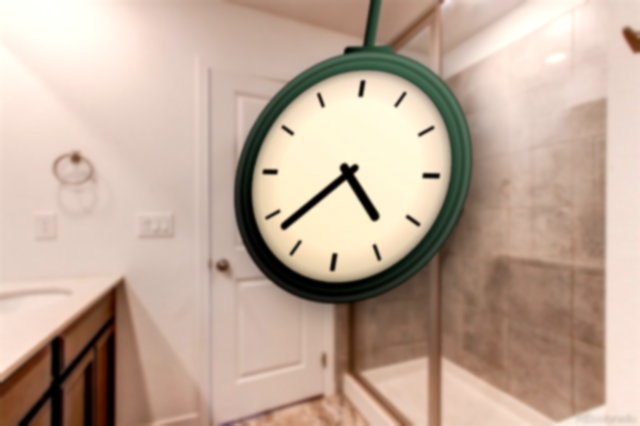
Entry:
h=4 m=38
